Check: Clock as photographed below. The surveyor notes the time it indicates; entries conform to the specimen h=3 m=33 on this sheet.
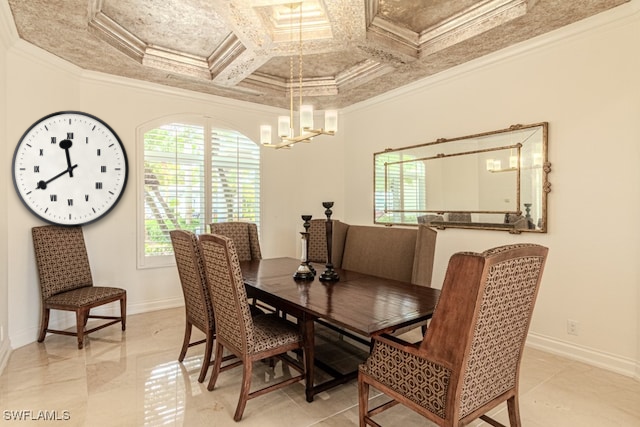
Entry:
h=11 m=40
